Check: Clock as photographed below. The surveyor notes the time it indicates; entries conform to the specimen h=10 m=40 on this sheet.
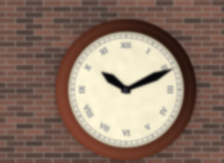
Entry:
h=10 m=11
